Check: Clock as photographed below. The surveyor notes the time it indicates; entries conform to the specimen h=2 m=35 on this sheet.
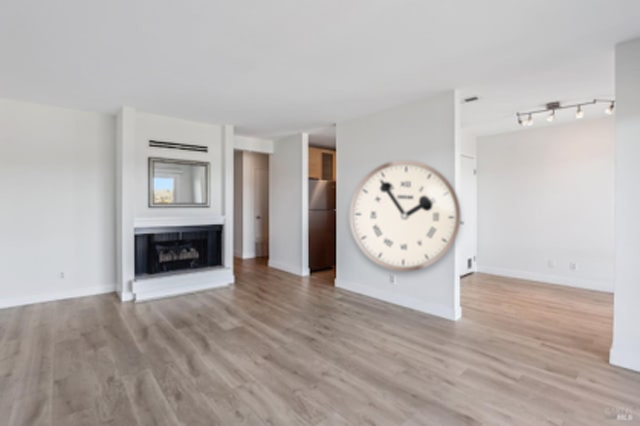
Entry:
h=1 m=54
